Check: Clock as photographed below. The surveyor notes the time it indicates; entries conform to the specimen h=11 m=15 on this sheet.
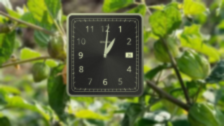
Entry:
h=1 m=1
